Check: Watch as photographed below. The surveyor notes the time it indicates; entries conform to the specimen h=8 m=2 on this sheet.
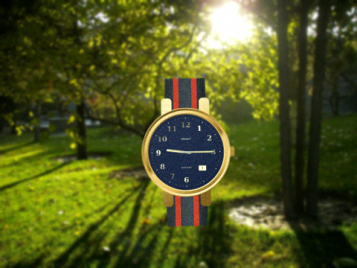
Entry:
h=9 m=15
